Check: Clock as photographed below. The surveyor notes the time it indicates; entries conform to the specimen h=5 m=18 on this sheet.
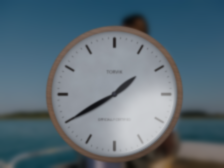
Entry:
h=1 m=40
